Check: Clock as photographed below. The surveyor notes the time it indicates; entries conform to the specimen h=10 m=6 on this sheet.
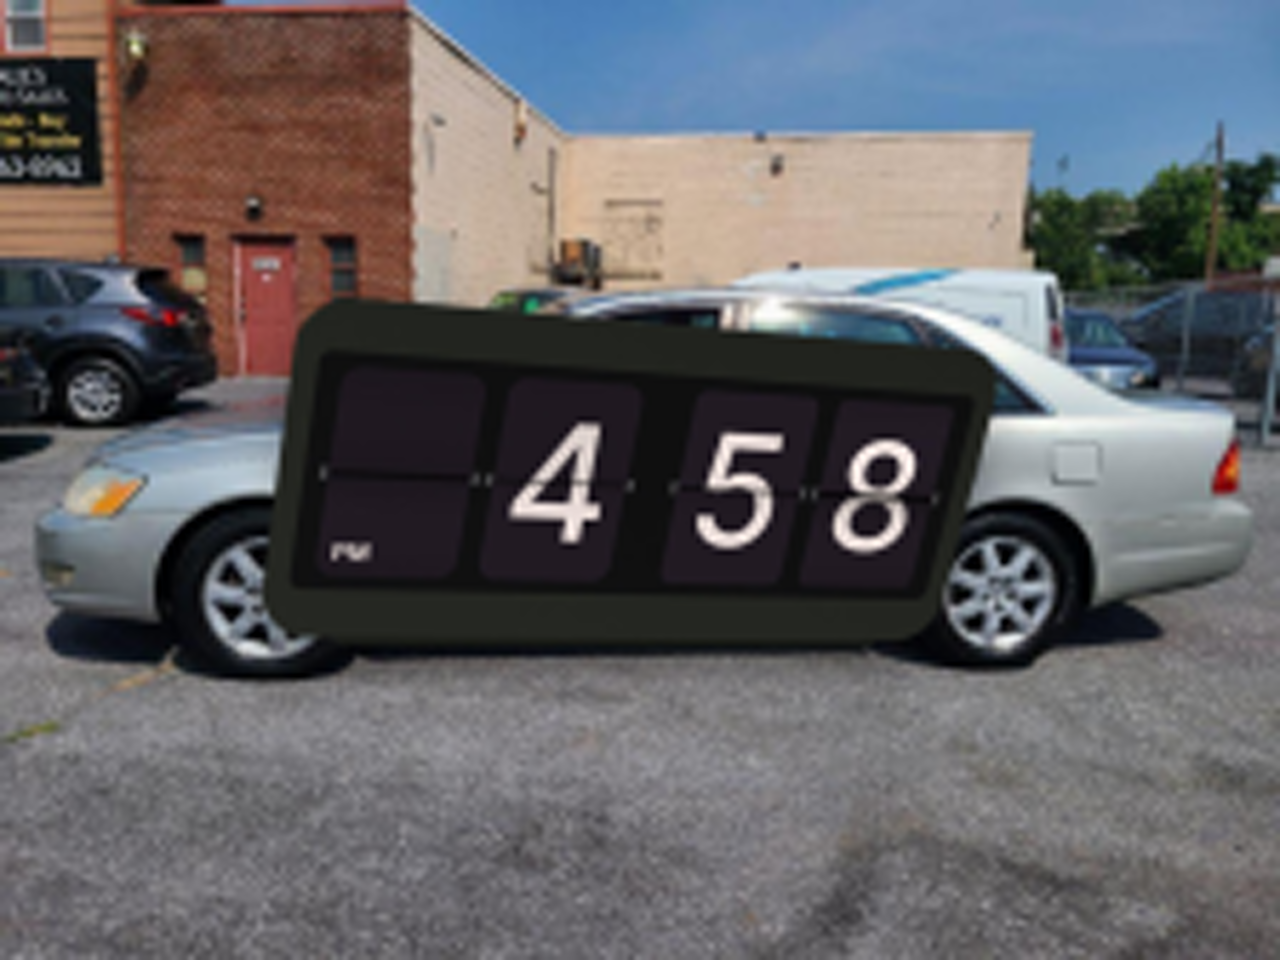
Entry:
h=4 m=58
